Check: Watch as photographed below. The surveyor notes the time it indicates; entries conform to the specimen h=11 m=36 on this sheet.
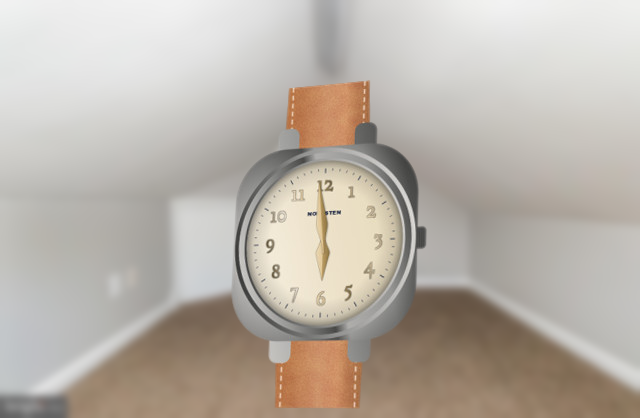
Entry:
h=5 m=59
